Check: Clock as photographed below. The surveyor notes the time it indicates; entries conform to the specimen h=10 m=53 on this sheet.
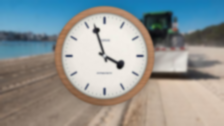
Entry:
h=3 m=57
